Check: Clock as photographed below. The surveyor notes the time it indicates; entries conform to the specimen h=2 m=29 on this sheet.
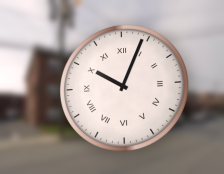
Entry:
h=10 m=4
